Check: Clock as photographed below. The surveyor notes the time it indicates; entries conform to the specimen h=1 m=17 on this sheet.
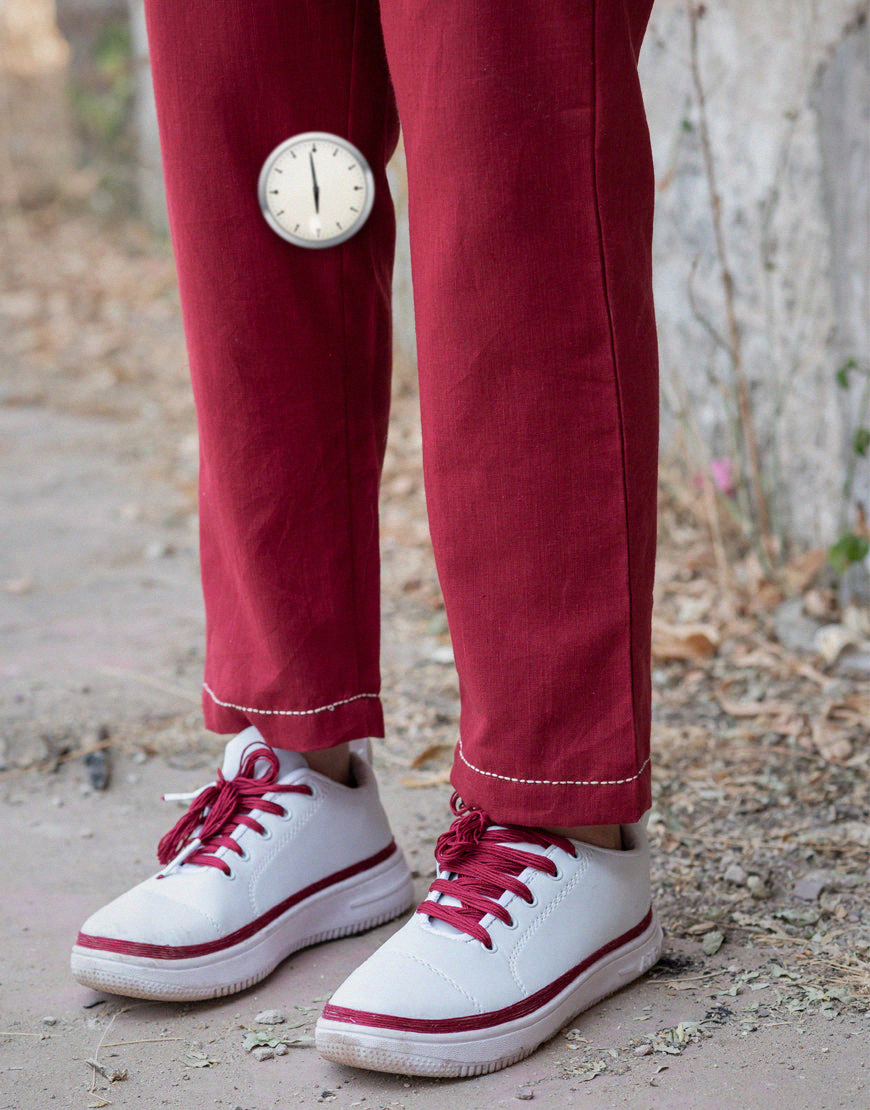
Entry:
h=5 m=59
